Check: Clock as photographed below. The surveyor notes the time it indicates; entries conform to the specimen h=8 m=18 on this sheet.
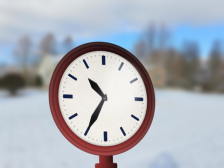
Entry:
h=10 m=35
